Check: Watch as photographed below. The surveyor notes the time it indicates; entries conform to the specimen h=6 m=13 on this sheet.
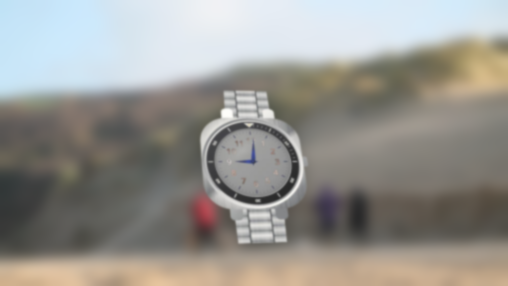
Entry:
h=9 m=1
